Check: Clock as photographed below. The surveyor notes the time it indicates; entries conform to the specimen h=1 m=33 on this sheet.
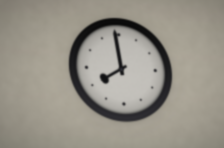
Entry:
h=7 m=59
